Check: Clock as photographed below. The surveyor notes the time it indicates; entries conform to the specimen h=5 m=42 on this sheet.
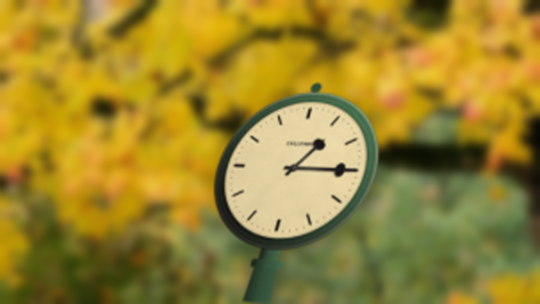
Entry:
h=1 m=15
